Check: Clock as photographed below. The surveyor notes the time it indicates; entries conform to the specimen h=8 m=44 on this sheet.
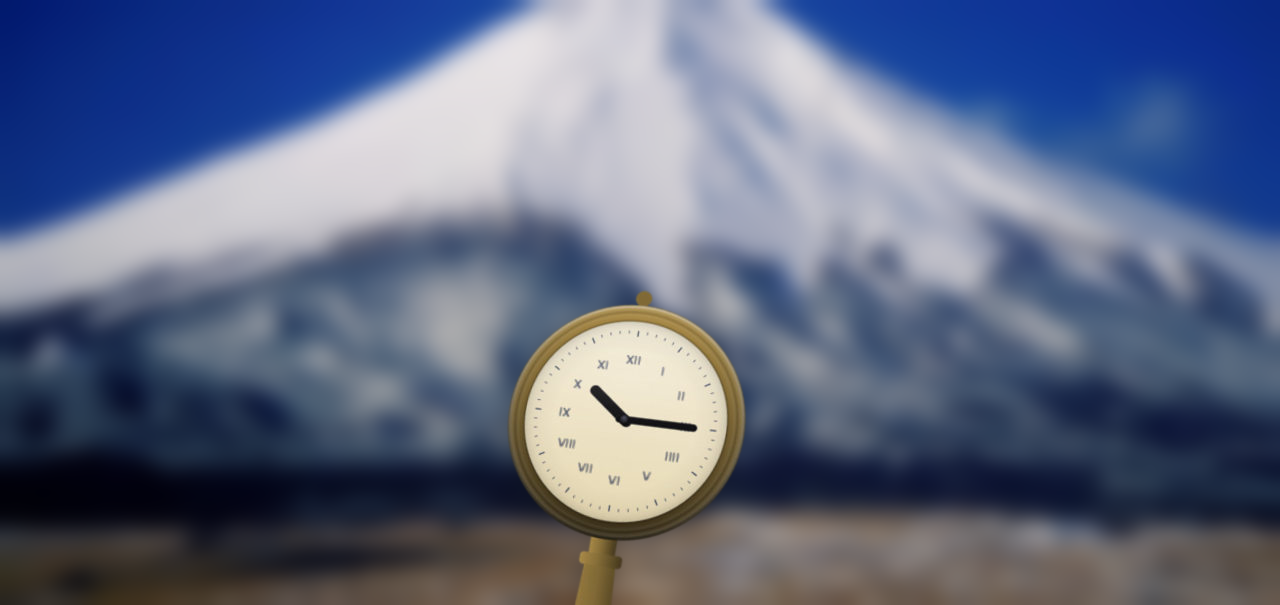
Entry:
h=10 m=15
